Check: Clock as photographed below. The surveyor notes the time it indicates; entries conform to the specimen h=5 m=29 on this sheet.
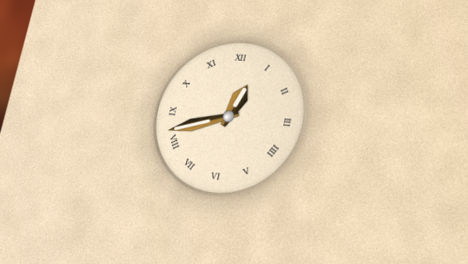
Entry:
h=12 m=42
